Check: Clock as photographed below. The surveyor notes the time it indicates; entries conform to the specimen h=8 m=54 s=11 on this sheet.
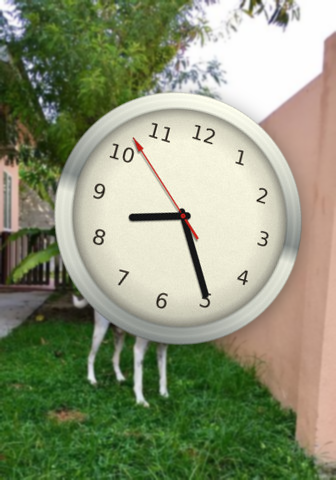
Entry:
h=8 m=24 s=52
